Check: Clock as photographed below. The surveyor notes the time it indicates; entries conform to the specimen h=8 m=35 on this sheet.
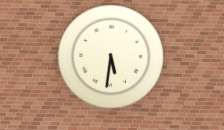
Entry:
h=5 m=31
